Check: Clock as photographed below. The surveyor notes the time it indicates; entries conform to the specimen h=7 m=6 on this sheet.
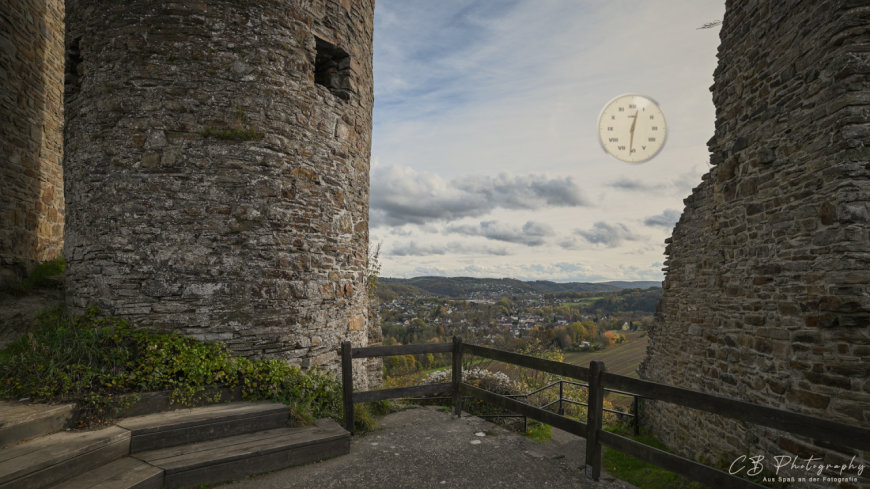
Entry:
h=12 m=31
